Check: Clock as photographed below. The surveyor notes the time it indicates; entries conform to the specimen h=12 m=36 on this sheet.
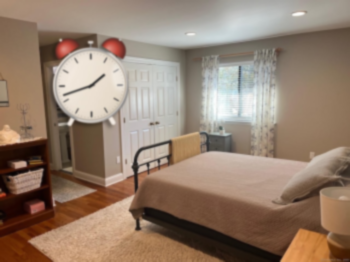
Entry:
h=1 m=42
